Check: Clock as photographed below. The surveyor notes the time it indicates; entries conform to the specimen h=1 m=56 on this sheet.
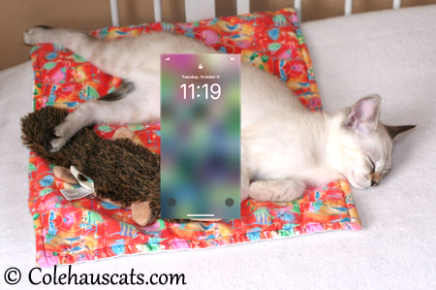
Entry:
h=11 m=19
